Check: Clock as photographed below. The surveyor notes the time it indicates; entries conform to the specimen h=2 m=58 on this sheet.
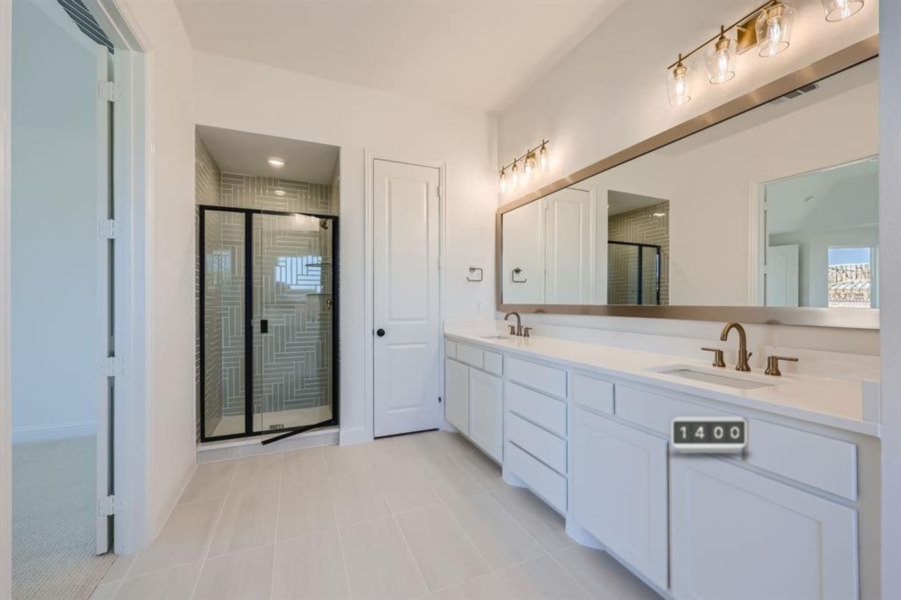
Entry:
h=14 m=0
